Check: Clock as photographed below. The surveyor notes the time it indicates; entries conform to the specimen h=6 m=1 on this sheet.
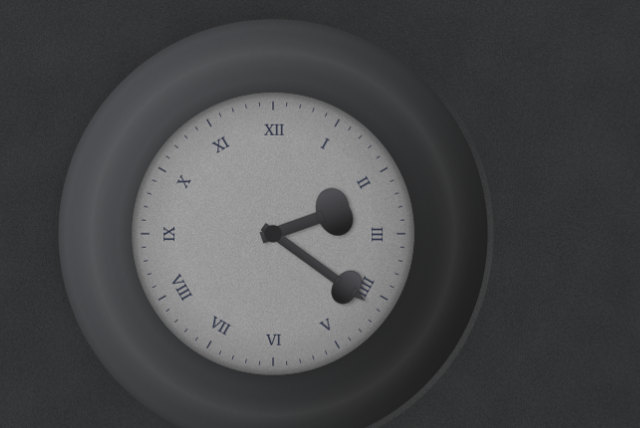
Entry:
h=2 m=21
